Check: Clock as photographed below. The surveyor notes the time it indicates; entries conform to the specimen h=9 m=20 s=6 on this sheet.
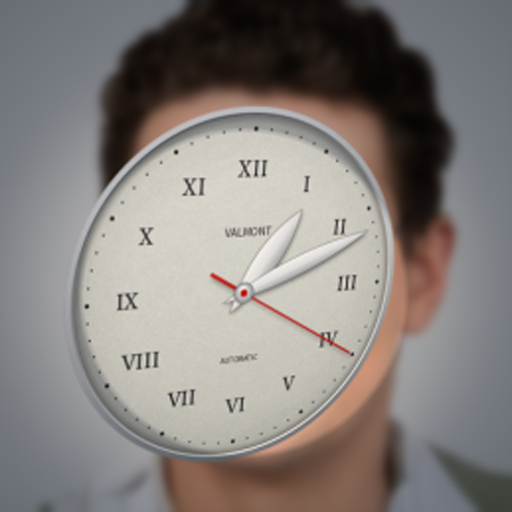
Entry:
h=1 m=11 s=20
